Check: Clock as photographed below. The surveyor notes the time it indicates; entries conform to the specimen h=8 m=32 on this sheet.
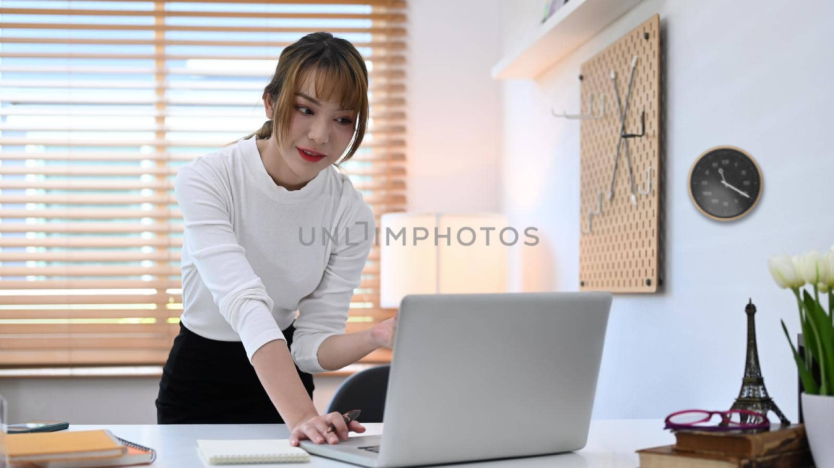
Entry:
h=11 m=20
